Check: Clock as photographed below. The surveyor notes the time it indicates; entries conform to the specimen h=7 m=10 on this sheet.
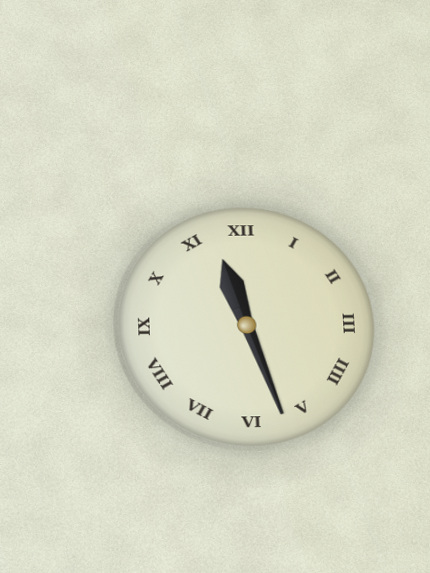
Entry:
h=11 m=27
